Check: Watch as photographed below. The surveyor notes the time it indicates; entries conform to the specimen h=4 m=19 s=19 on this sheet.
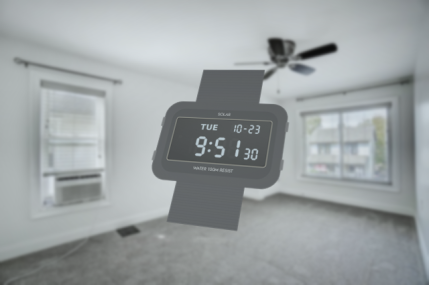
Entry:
h=9 m=51 s=30
